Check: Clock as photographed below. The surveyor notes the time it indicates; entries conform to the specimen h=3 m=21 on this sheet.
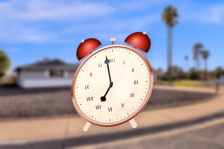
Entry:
h=6 m=58
